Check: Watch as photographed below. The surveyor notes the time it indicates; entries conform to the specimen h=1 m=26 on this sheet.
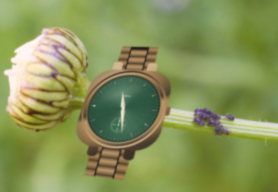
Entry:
h=11 m=28
